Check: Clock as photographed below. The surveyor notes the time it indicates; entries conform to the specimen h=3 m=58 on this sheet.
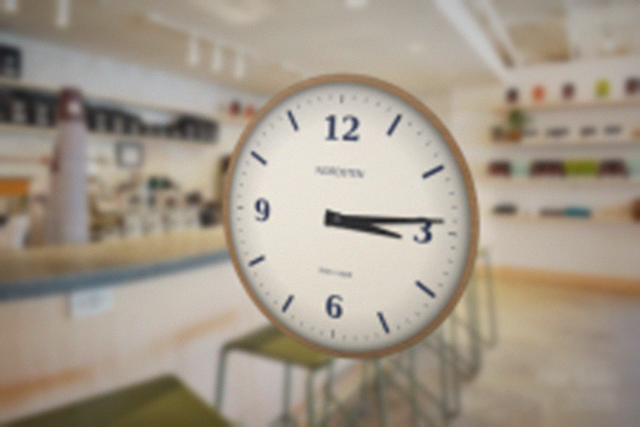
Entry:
h=3 m=14
